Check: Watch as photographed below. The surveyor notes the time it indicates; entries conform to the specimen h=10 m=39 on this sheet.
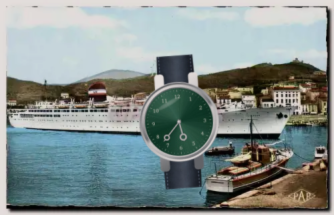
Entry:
h=5 m=37
